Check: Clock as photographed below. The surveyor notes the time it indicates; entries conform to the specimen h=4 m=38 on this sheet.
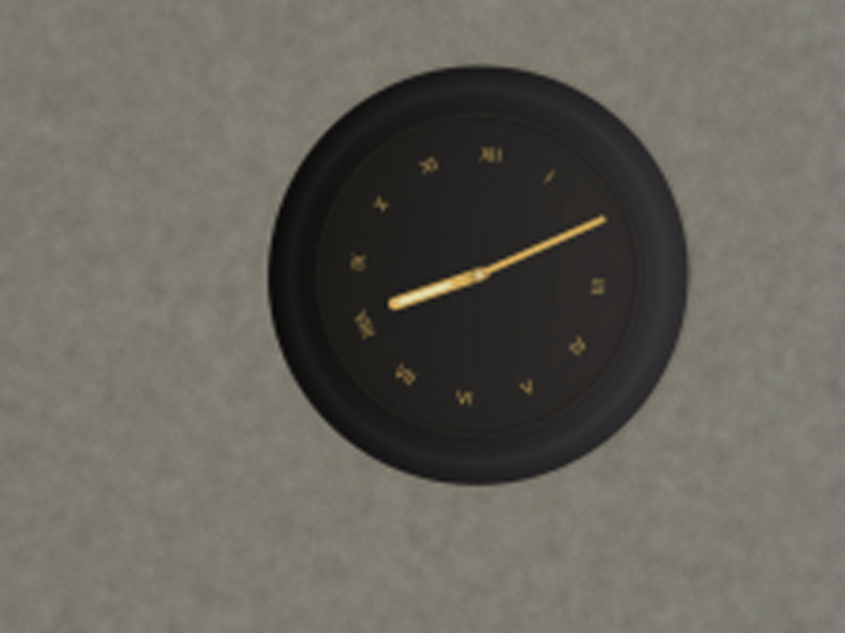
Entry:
h=8 m=10
